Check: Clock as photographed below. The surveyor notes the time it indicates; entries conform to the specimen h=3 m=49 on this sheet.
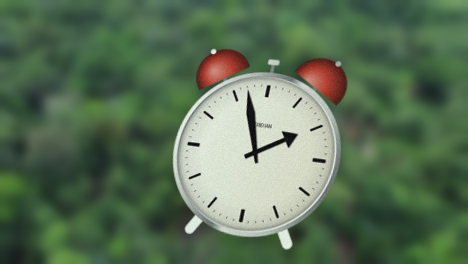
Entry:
h=1 m=57
